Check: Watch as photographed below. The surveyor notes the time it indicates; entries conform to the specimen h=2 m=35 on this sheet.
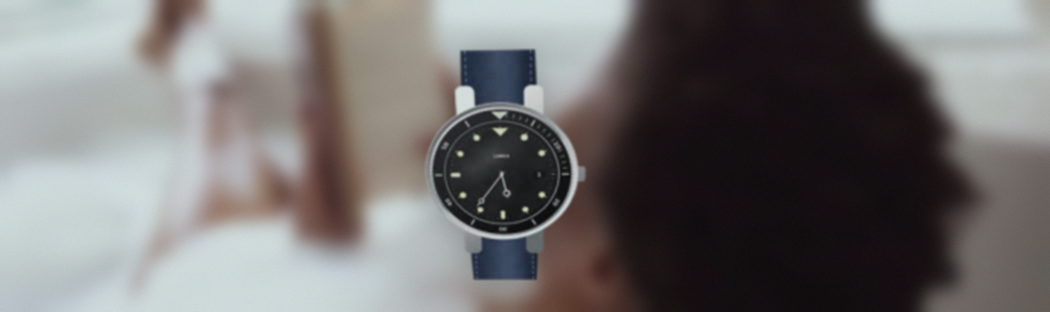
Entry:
h=5 m=36
